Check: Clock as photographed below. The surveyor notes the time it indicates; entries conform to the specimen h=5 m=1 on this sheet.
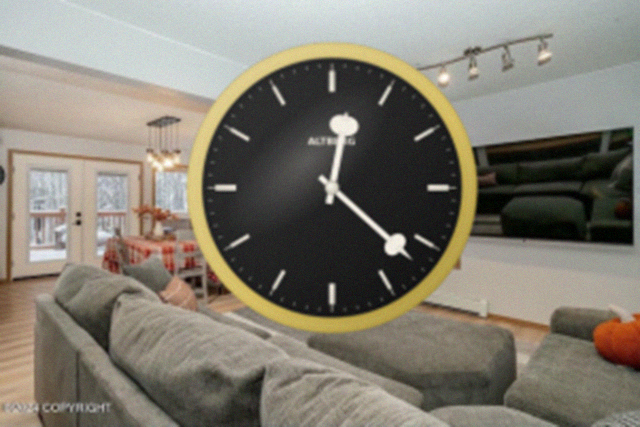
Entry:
h=12 m=22
